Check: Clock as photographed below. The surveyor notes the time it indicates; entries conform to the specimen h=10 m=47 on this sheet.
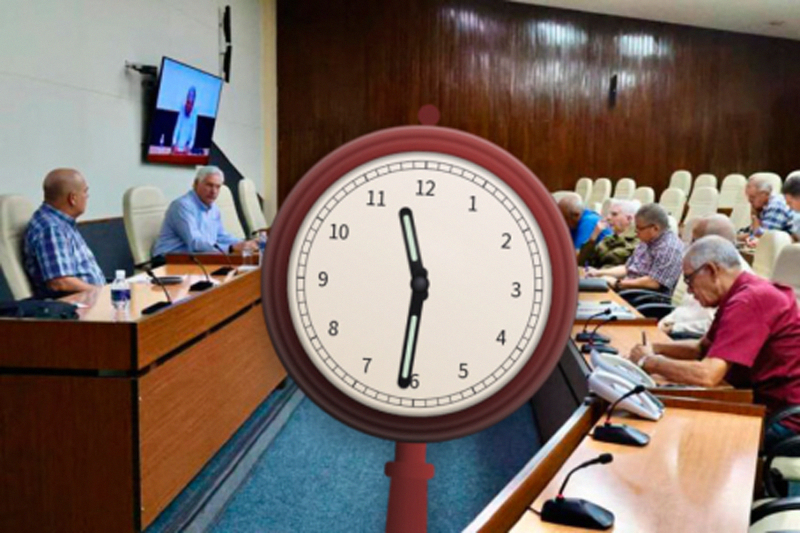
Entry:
h=11 m=31
